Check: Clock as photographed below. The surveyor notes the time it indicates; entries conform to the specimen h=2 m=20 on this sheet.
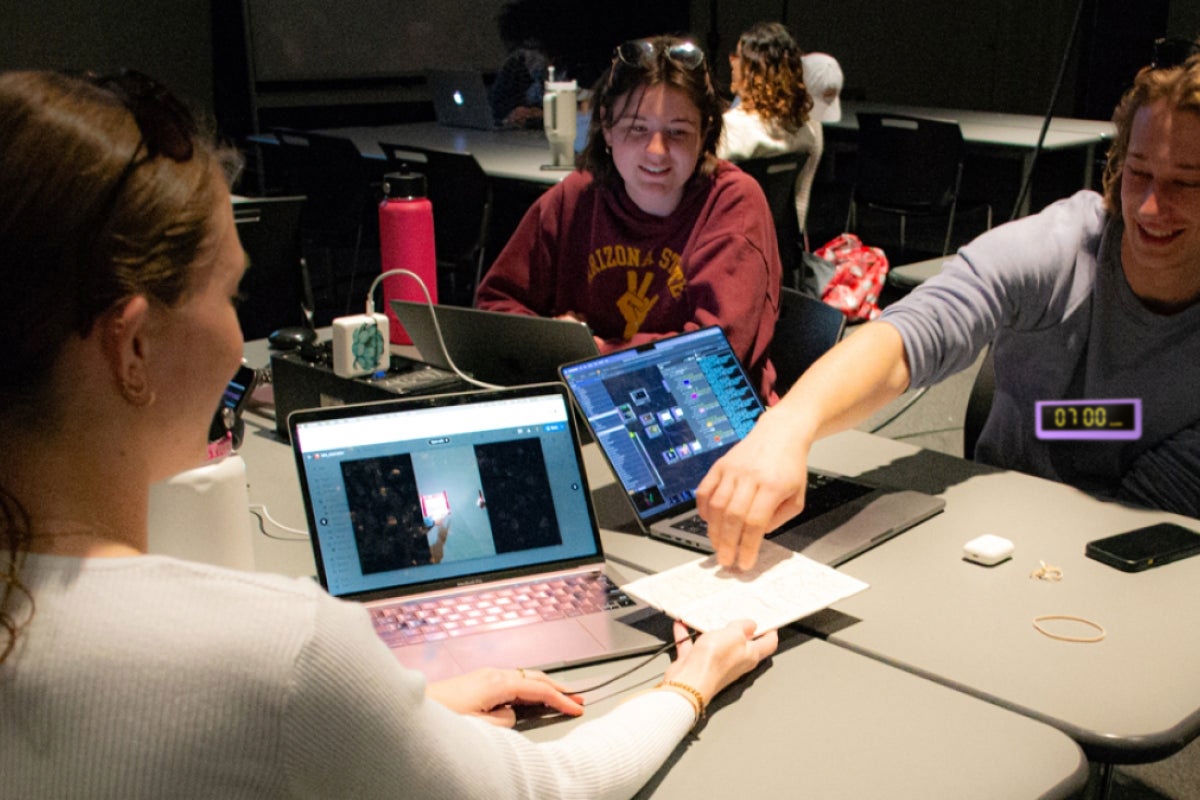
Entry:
h=7 m=0
